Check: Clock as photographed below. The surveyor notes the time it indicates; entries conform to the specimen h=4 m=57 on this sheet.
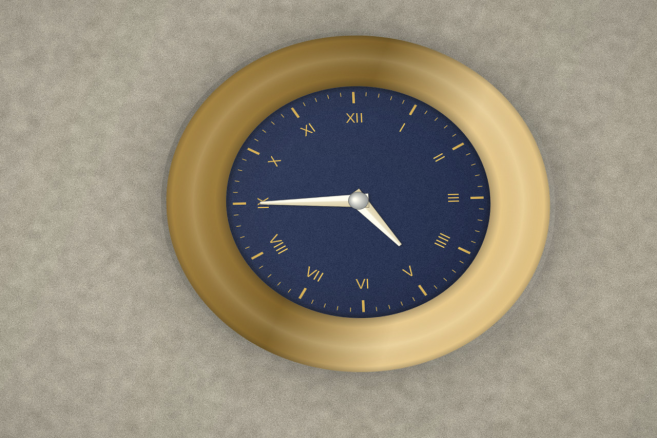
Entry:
h=4 m=45
